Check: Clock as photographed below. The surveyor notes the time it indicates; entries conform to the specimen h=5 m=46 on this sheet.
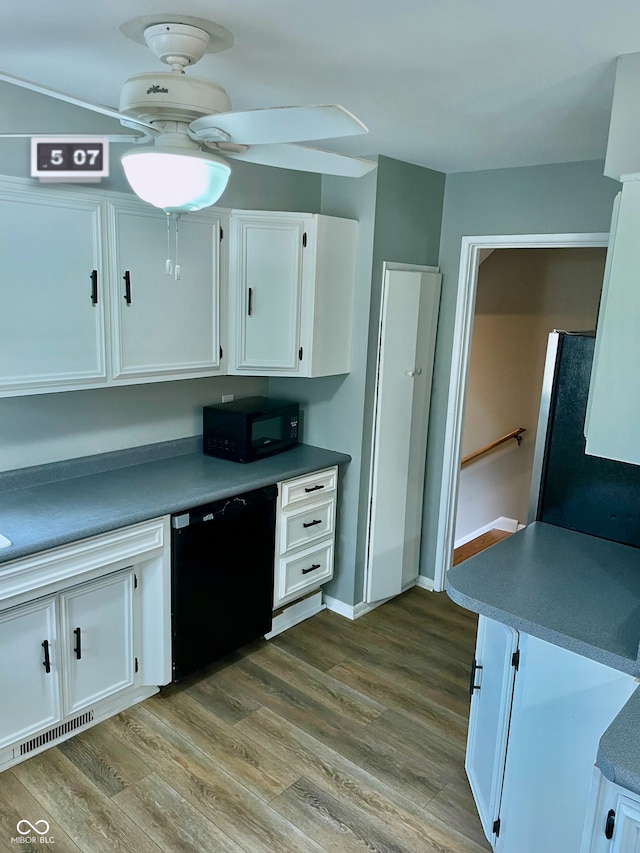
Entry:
h=5 m=7
